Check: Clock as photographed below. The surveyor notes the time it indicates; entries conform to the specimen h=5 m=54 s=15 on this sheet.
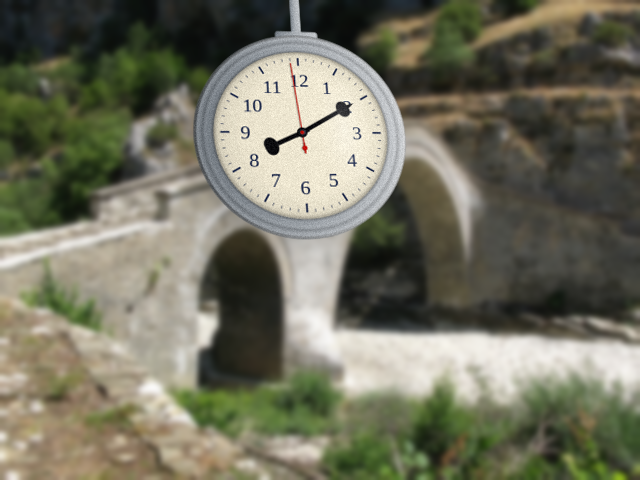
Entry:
h=8 m=9 s=59
